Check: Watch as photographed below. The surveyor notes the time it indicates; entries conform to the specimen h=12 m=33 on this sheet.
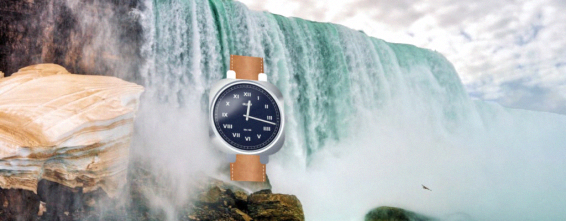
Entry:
h=12 m=17
